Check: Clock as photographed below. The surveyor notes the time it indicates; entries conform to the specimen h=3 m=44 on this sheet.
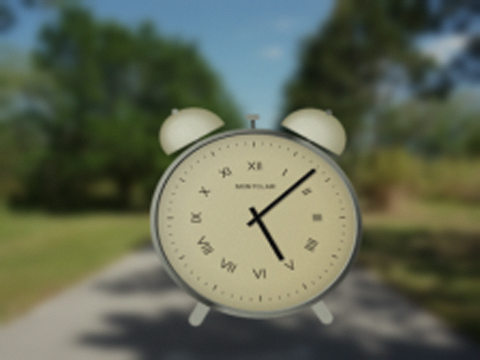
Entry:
h=5 m=8
